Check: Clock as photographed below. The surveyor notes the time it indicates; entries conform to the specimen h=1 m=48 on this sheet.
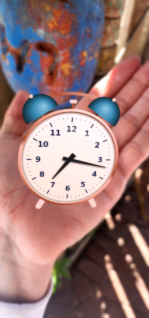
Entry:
h=7 m=17
